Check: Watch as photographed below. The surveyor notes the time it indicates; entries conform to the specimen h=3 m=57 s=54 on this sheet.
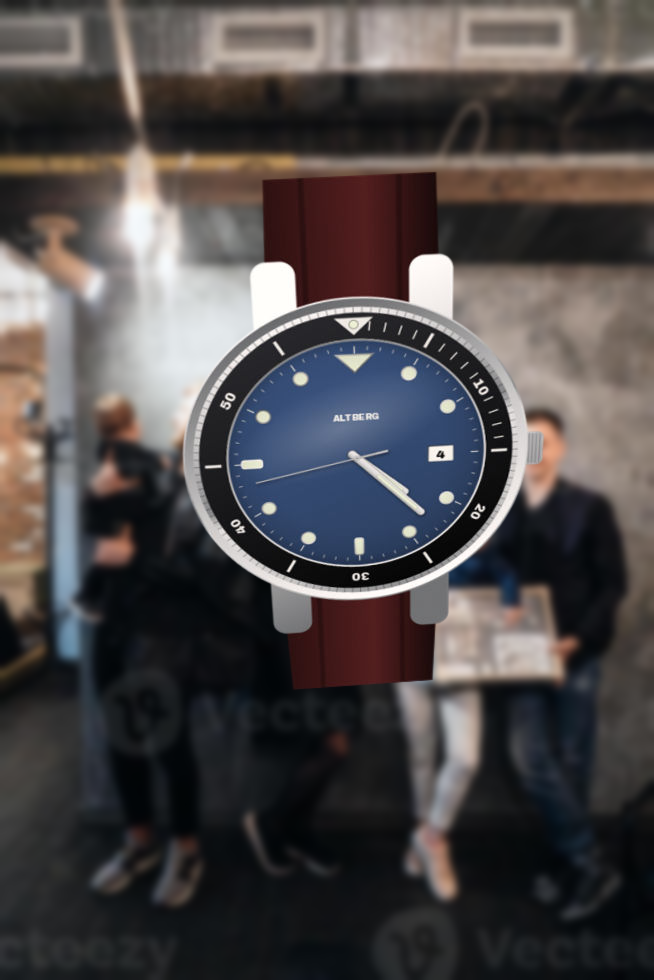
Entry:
h=4 m=22 s=43
